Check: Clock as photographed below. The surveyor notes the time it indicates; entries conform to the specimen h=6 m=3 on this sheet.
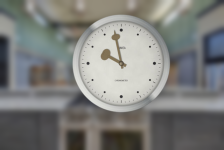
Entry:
h=9 m=58
